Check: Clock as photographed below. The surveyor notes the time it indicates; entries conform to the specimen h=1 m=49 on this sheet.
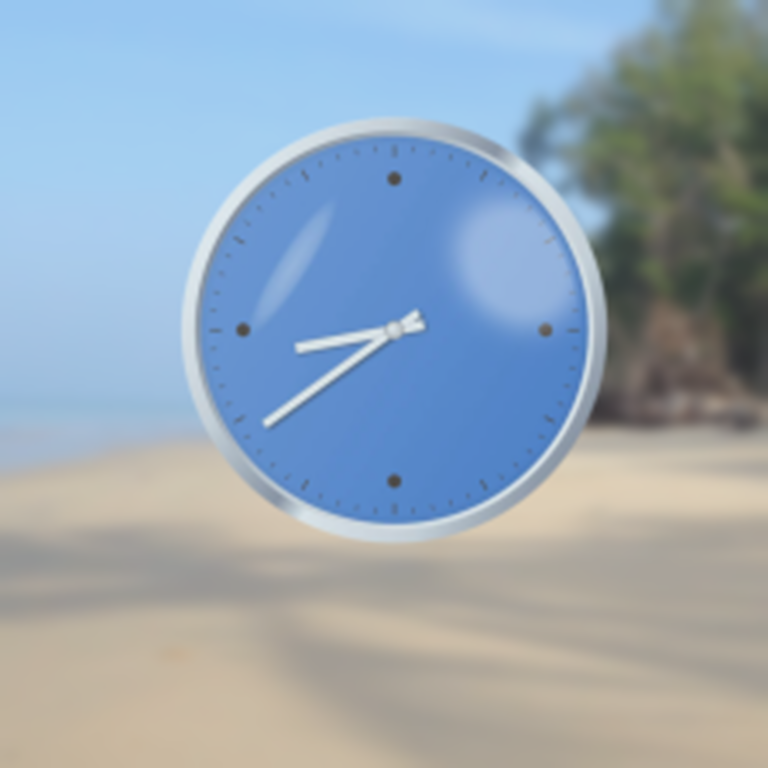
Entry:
h=8 m=39
